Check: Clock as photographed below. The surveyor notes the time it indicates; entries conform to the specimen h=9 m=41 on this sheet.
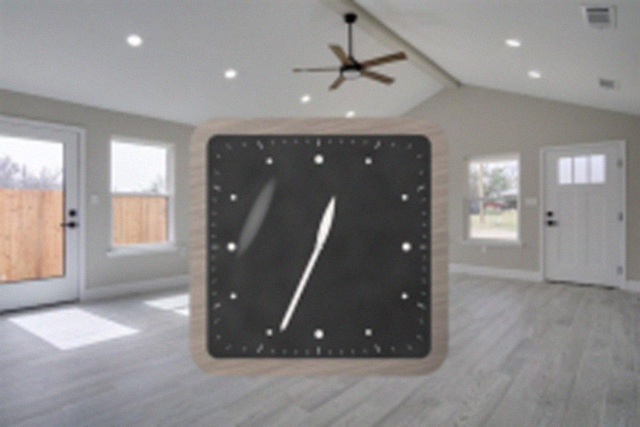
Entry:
h=12 m=34
